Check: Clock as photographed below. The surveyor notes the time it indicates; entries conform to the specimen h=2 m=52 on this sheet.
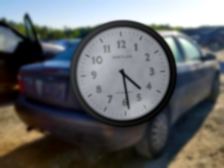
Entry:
h=4 m=29
